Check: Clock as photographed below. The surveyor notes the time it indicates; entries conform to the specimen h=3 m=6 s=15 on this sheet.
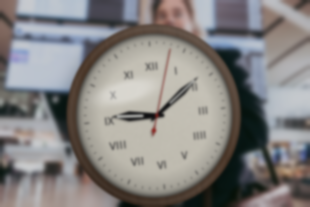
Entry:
h=9 m=9 s=3
